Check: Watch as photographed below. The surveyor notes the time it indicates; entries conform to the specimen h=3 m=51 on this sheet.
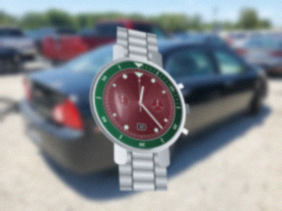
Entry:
h=12 m=23
